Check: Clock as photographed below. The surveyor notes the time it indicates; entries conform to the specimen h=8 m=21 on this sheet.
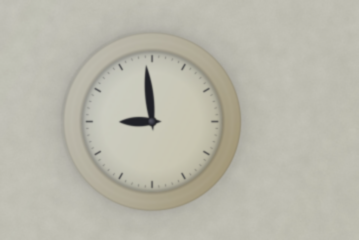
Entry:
h=8 m=59
